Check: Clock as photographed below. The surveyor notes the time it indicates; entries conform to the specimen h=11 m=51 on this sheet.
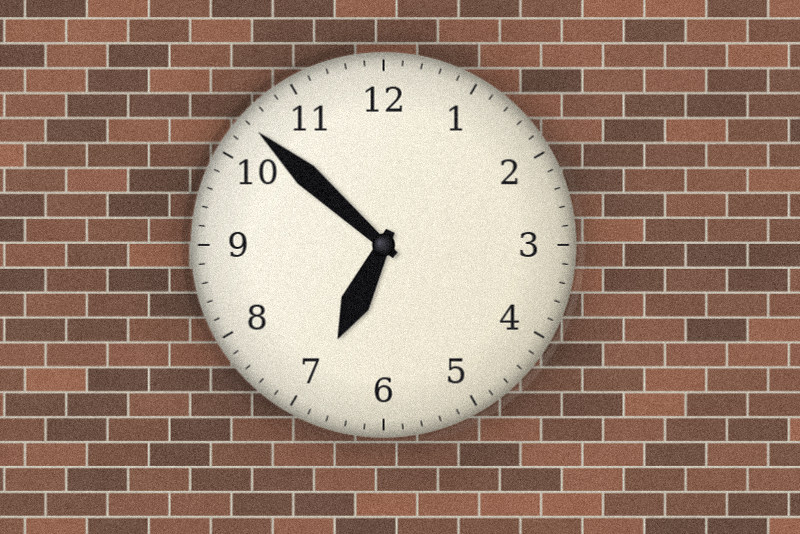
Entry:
h=6 m=52
